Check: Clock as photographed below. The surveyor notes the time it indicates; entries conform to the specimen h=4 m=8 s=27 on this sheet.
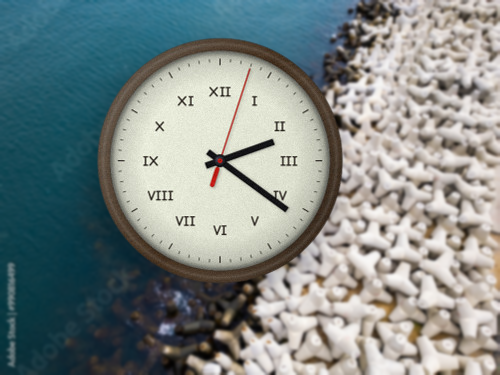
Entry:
h=2 m=21 s=3
